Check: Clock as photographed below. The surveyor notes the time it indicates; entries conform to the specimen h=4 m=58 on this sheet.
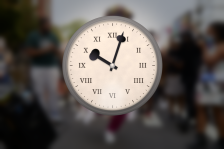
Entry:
h=10 m=3
